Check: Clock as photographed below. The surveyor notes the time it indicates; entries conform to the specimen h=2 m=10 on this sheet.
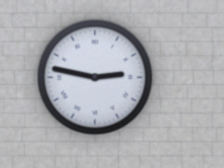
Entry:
h=2 m=47
